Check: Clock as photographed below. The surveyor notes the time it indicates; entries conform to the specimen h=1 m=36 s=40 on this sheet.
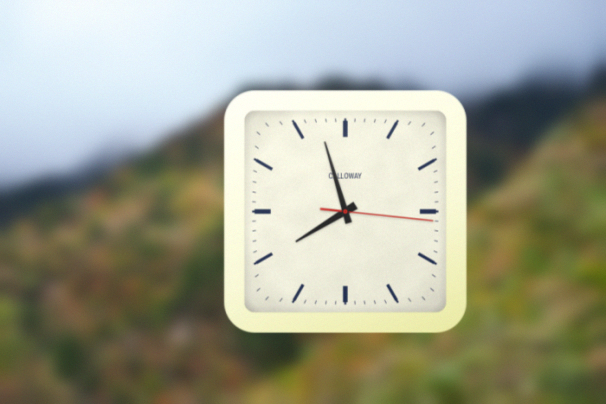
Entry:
h=7 m=57 s=16
